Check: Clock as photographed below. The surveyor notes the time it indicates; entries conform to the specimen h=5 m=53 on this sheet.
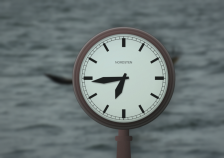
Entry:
h=6 m=44
